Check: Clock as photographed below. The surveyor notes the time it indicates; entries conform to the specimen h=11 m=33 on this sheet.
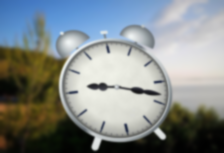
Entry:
h=9 m=18
